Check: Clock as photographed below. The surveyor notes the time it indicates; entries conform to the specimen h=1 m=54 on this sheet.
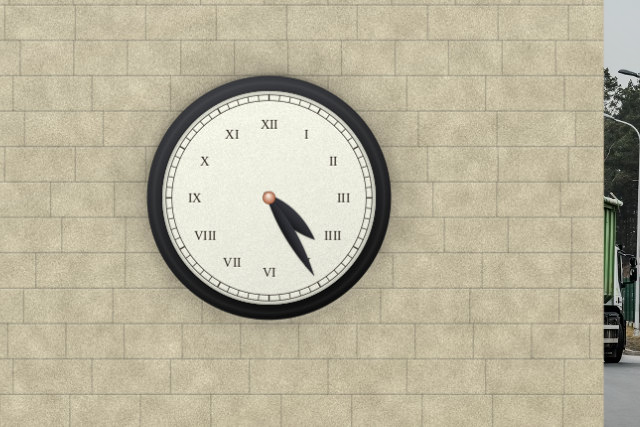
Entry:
h=4 m=25
